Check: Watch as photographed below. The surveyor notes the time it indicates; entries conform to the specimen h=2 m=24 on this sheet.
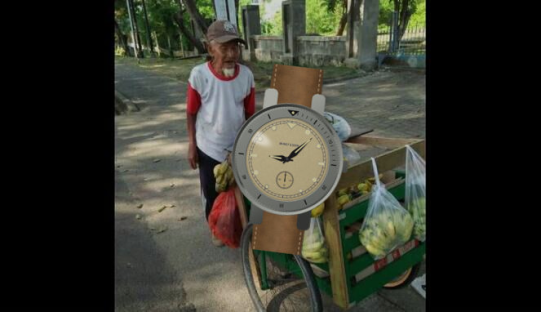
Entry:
h=9 m=7
